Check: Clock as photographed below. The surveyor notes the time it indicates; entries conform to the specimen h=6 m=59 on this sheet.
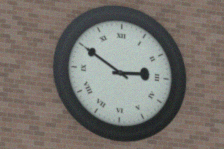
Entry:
h=2 m=50
